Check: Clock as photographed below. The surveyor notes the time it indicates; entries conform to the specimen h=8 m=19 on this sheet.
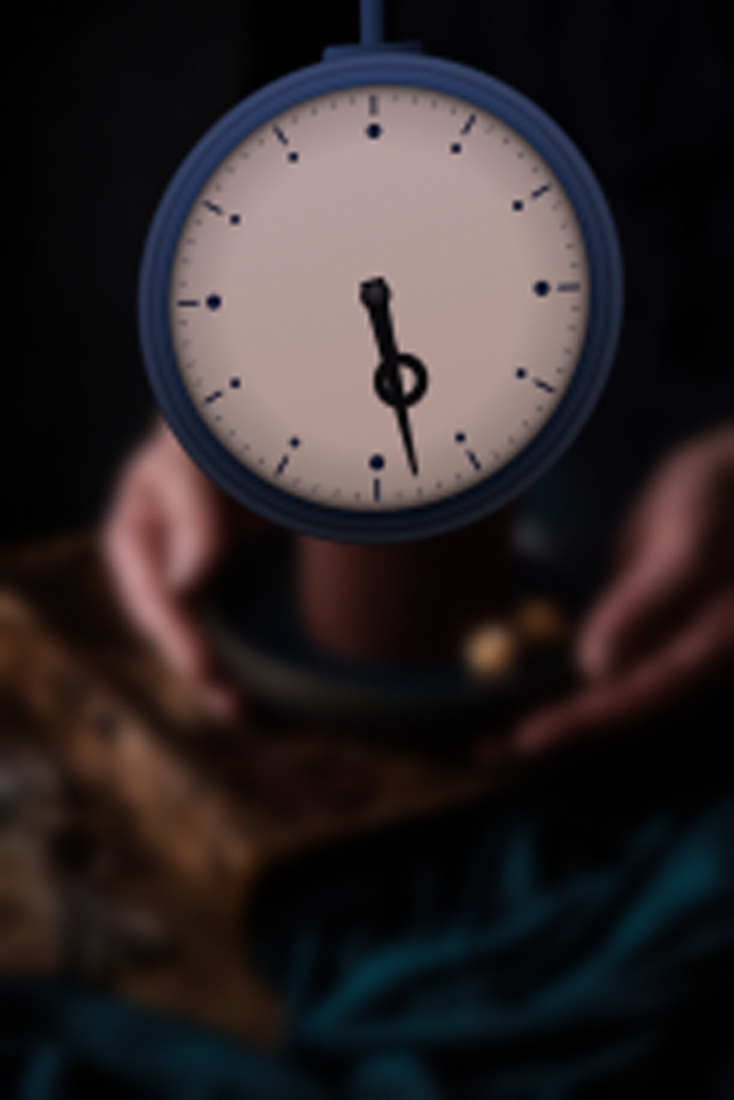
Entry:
h=5 m=28
